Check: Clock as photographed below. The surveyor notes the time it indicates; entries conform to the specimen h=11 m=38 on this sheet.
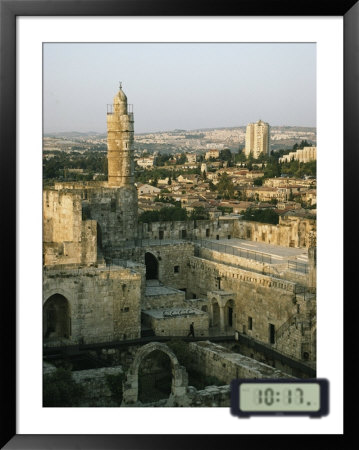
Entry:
h=10 m=17
